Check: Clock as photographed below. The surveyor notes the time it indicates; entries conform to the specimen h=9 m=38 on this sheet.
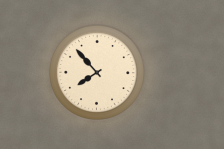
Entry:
h=7 m=53
